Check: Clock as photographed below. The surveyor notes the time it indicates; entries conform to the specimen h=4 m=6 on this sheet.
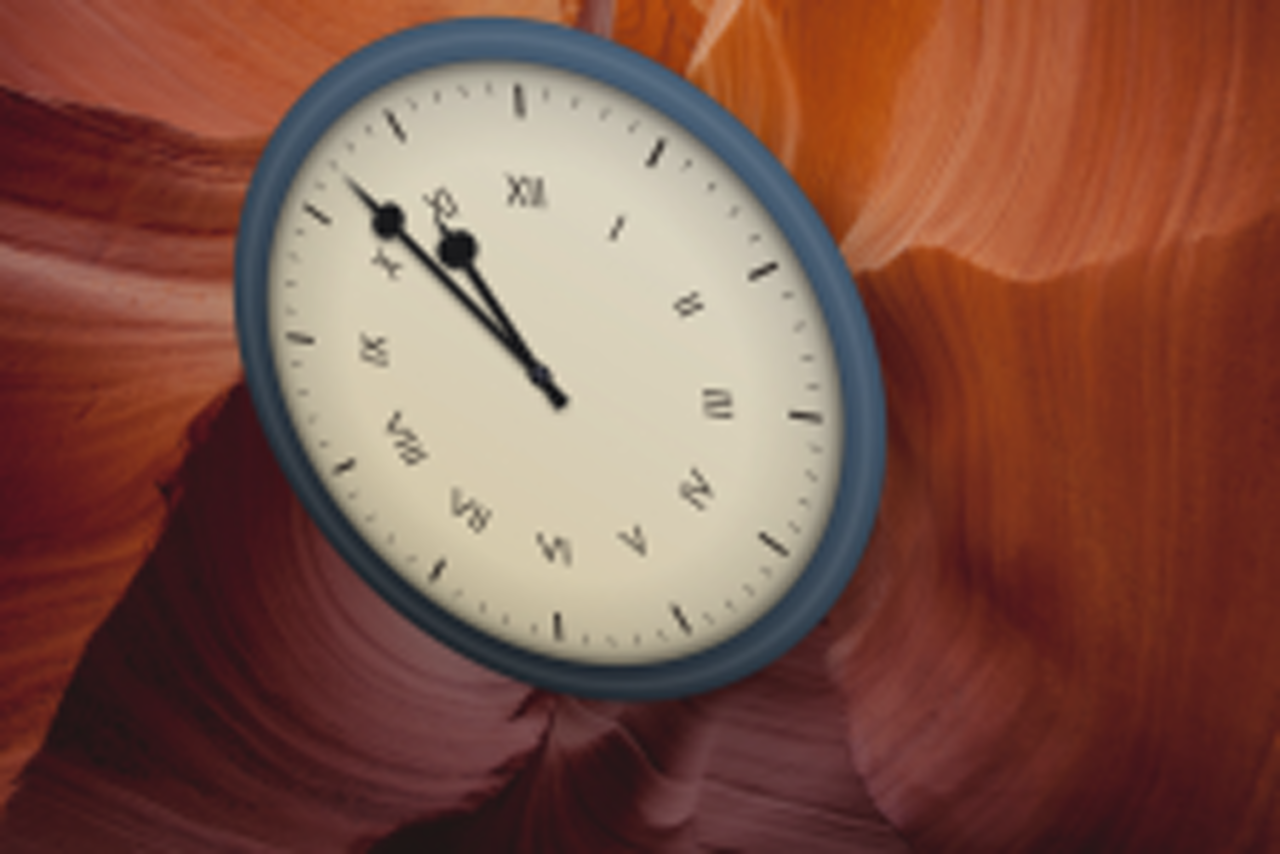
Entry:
h=10 m=52
